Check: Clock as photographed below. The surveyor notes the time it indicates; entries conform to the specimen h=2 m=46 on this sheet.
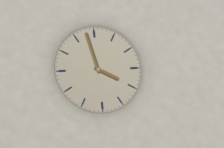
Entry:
h=3 m=58
